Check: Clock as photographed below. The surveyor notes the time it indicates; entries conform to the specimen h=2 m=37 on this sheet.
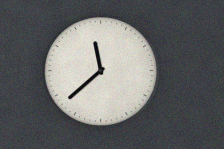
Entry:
h=11 m=38
